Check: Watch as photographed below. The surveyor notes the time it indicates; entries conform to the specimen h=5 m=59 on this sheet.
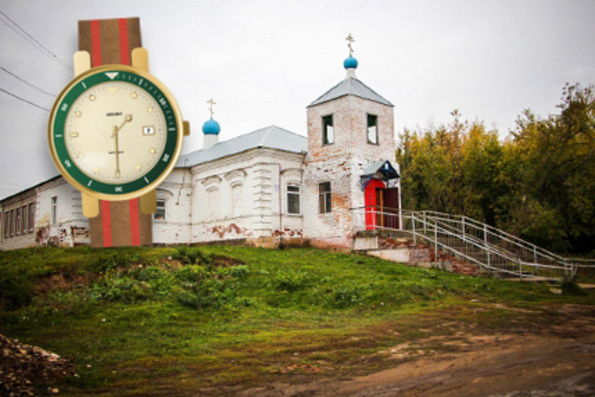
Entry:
h=1 m=30
